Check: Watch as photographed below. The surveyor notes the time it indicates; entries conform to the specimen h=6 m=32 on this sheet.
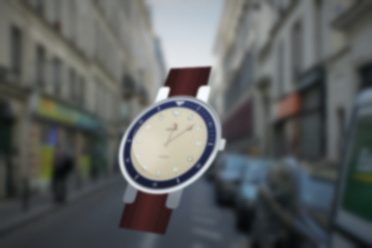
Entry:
h=12 m=8
